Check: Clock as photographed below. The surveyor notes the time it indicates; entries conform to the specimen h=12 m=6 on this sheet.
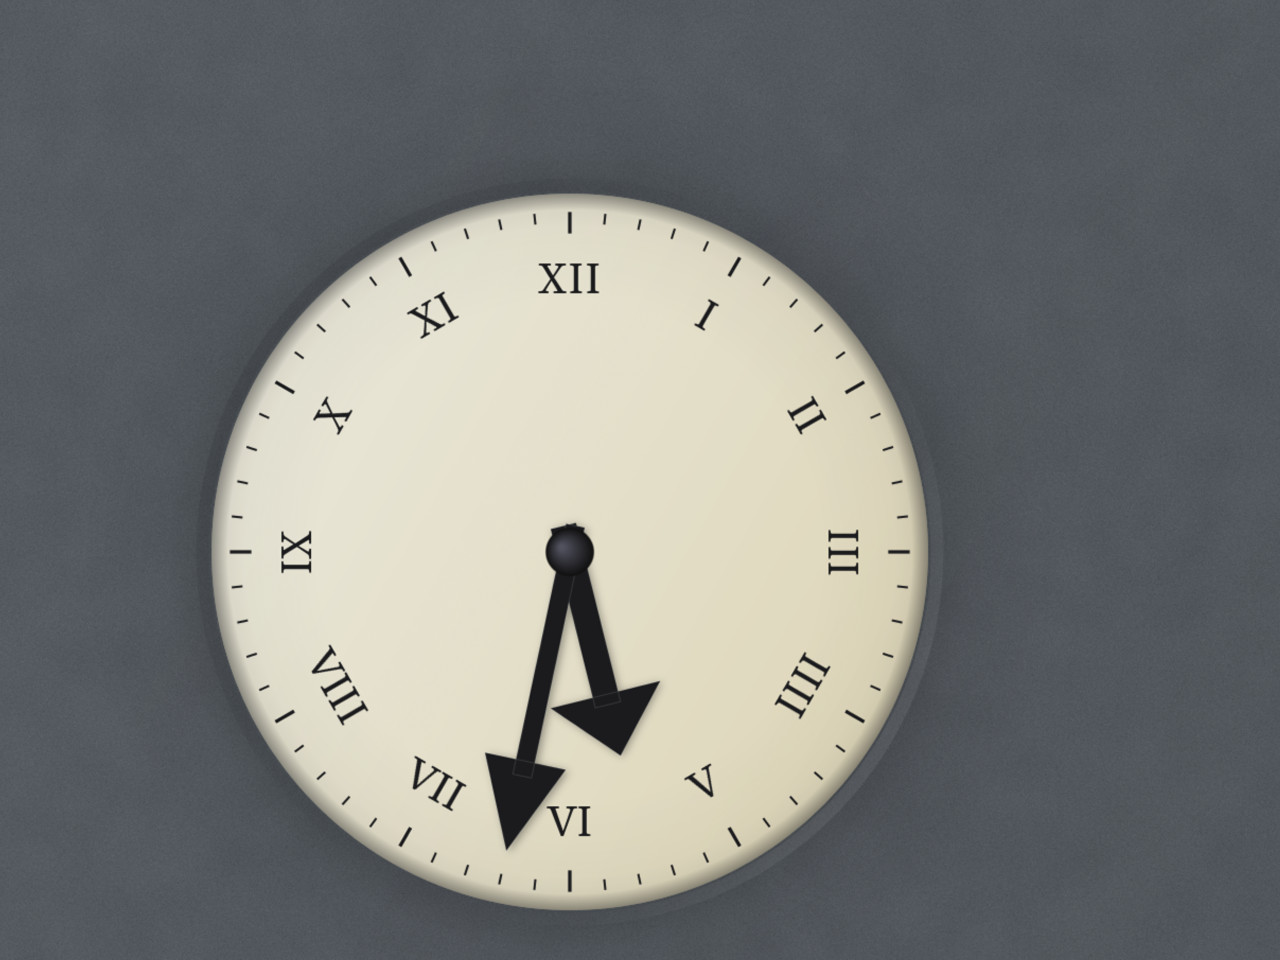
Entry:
h=5 m=32
